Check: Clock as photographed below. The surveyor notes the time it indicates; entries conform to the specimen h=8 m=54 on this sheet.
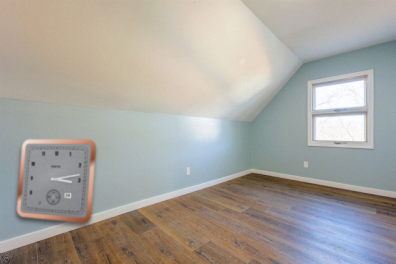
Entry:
h=3 m=13
